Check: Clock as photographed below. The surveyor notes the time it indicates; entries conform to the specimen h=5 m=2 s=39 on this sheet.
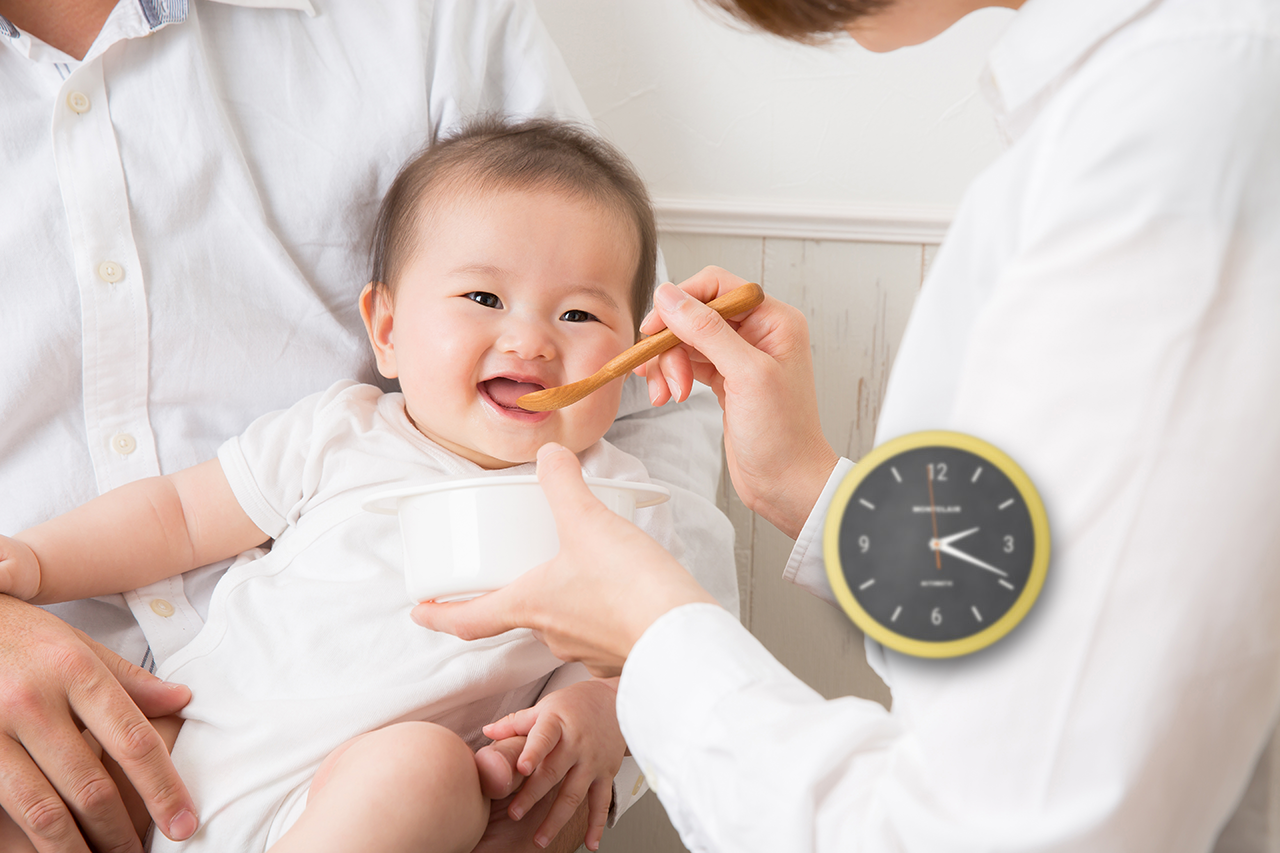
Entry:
h=2 m=18 s=59
